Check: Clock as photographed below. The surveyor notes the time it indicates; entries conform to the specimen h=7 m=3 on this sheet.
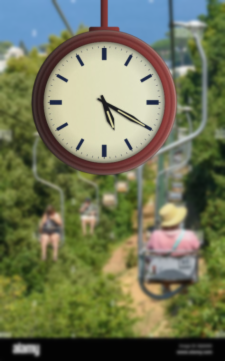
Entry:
h=5 m=20
